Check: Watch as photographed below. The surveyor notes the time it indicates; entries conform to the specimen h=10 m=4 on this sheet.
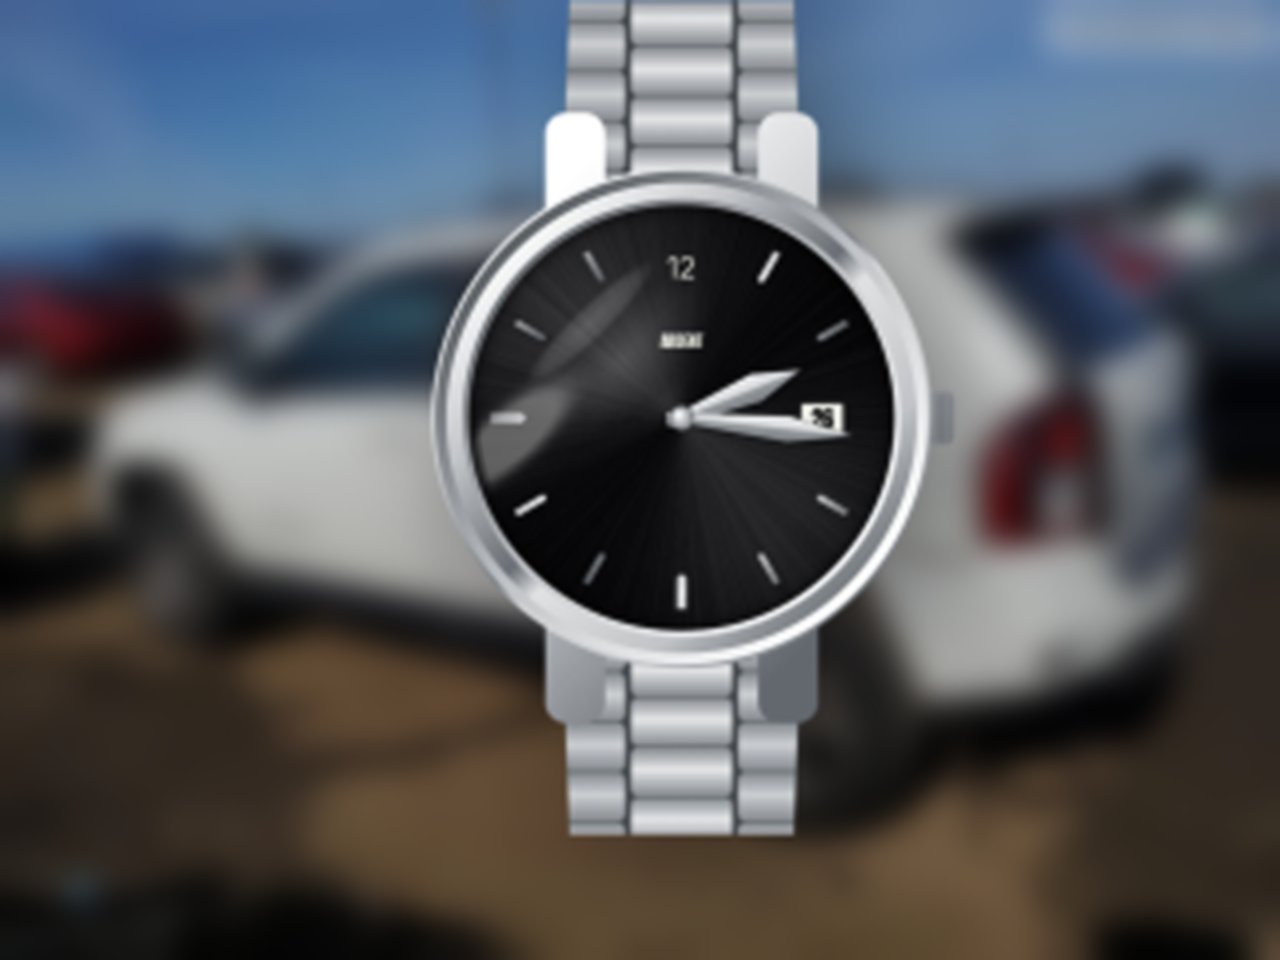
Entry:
h=2 m=16
